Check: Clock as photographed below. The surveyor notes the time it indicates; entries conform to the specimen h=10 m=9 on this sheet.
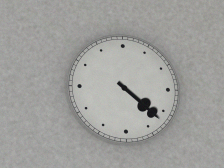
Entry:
h=4 m=22
